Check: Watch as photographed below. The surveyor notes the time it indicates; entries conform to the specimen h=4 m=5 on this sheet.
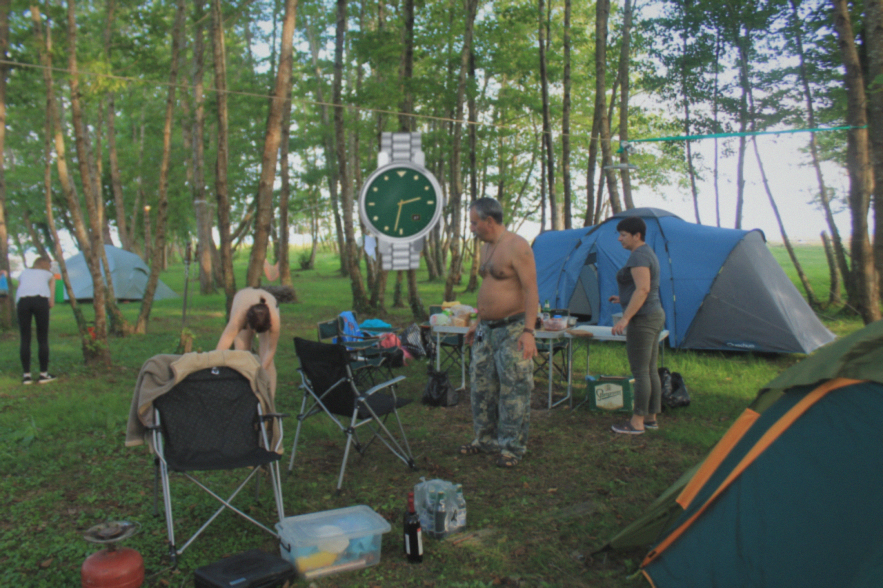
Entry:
h=2 m=32
